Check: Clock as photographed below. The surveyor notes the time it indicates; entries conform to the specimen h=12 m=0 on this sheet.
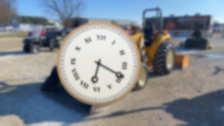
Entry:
h=6 m=19
